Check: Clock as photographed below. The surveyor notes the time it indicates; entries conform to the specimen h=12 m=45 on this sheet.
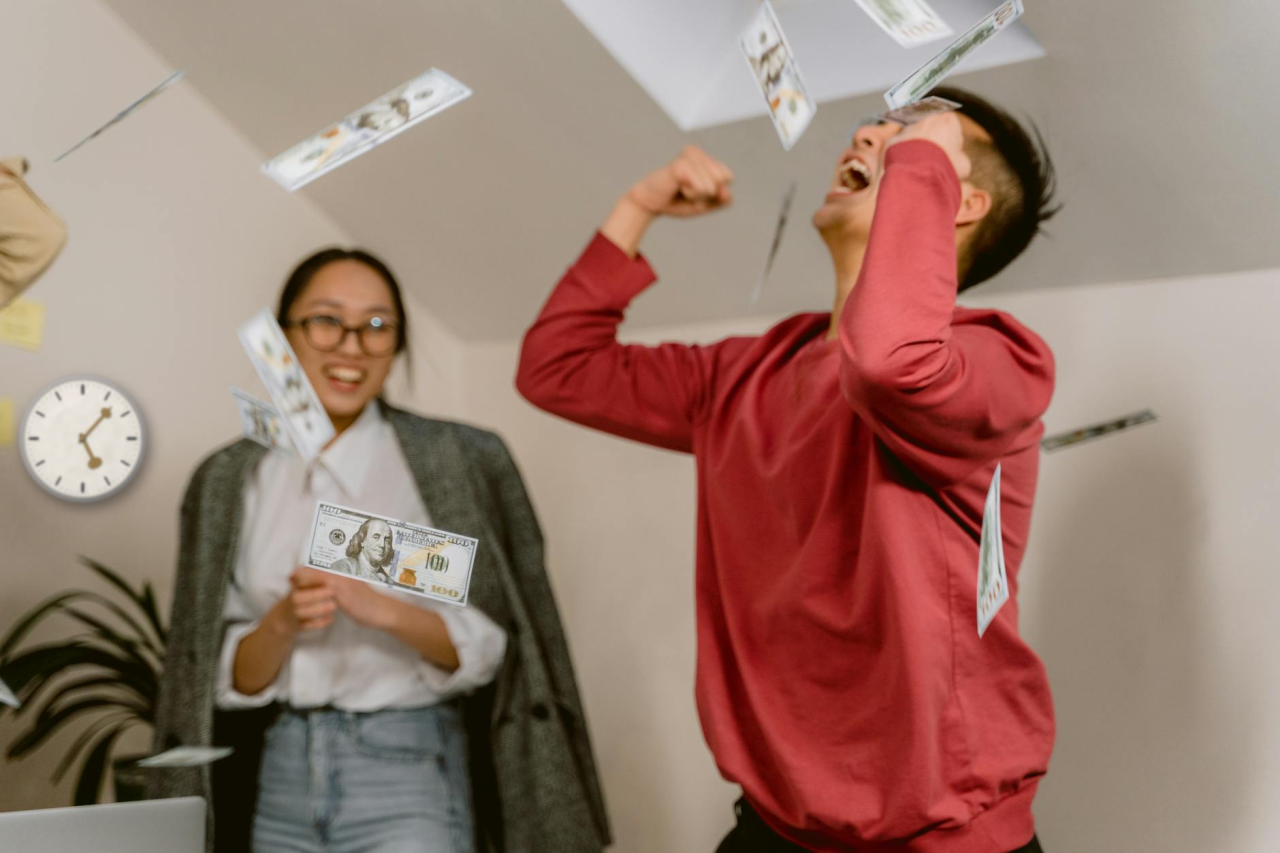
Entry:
h=5 m=7
